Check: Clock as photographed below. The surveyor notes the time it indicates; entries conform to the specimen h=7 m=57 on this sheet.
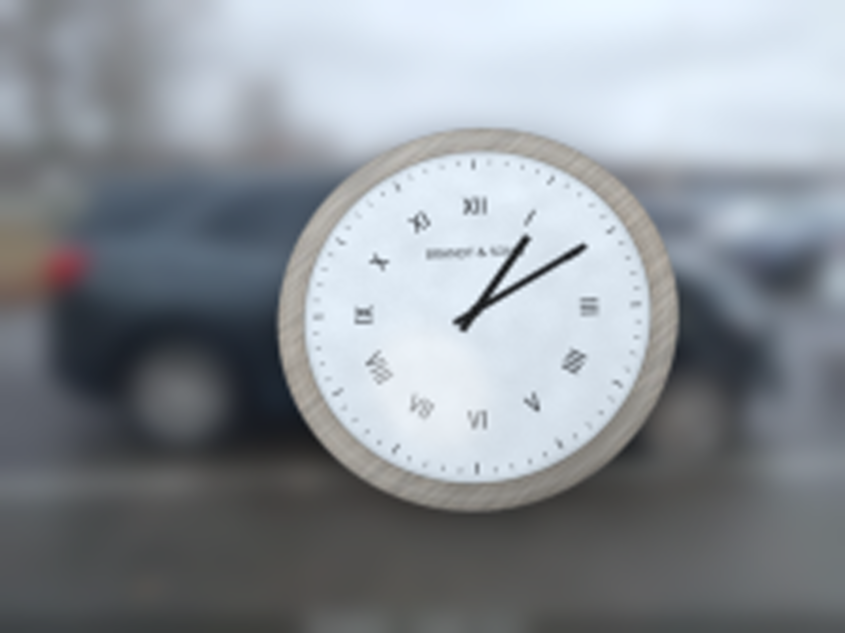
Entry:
h=1 m=10
